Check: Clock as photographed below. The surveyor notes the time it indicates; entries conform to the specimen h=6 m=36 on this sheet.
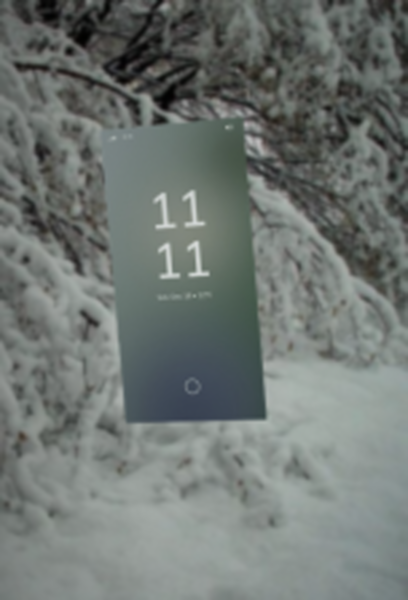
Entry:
h=11 m=11
